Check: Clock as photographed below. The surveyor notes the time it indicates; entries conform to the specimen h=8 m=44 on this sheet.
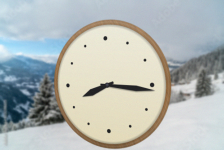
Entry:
h=8 m=16
